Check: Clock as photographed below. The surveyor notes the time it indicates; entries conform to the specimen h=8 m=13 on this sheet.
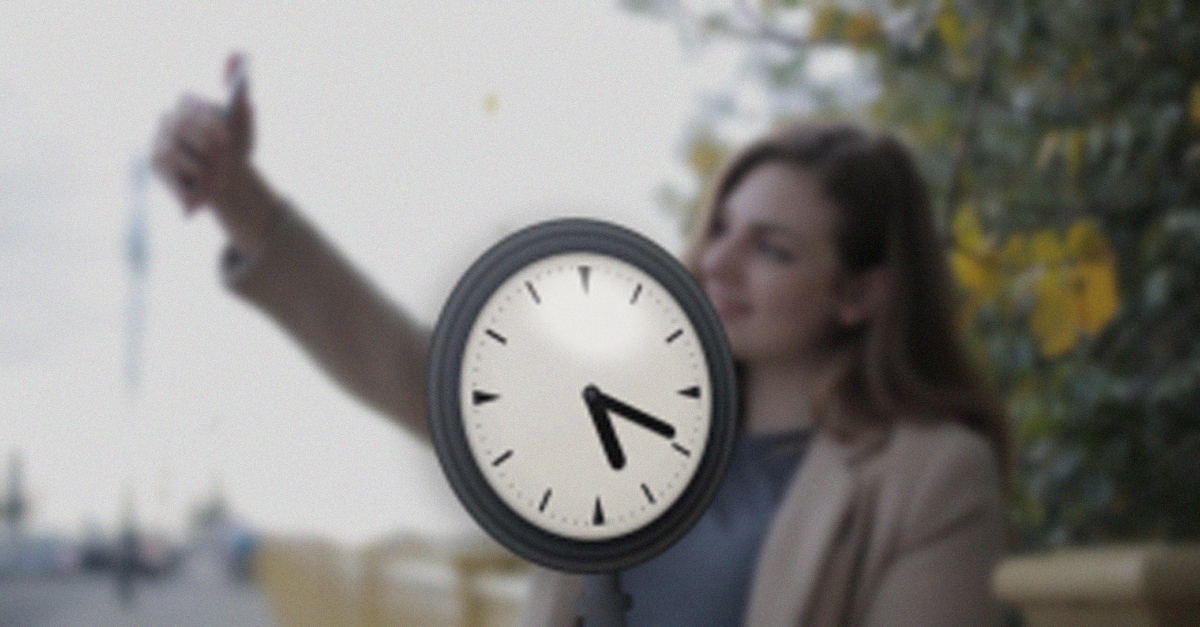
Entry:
h=5 m=19
